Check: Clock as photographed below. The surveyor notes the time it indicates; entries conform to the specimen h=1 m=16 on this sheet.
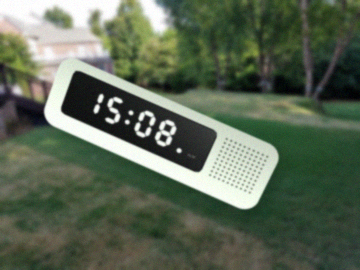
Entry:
h=15 m=8
